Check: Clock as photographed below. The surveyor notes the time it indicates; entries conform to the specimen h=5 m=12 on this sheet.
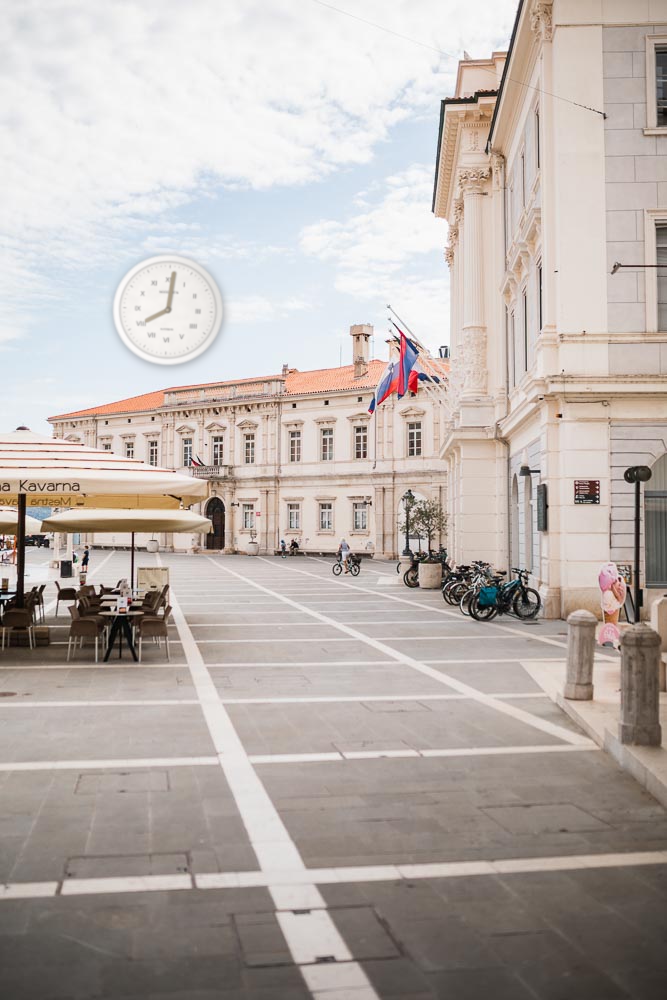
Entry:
h=8 m=1
